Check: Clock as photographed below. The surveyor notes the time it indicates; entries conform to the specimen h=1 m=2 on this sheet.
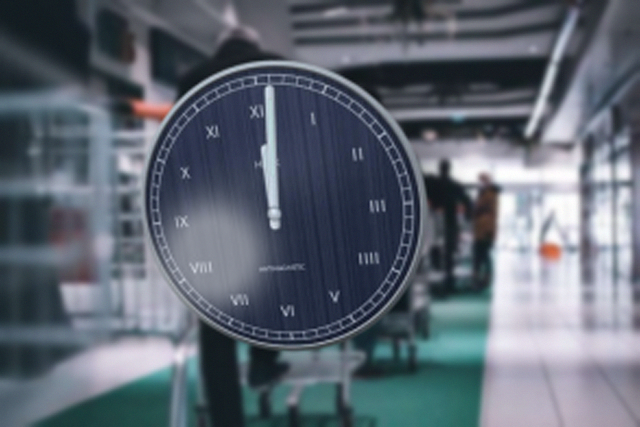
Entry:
h=12 m=1
